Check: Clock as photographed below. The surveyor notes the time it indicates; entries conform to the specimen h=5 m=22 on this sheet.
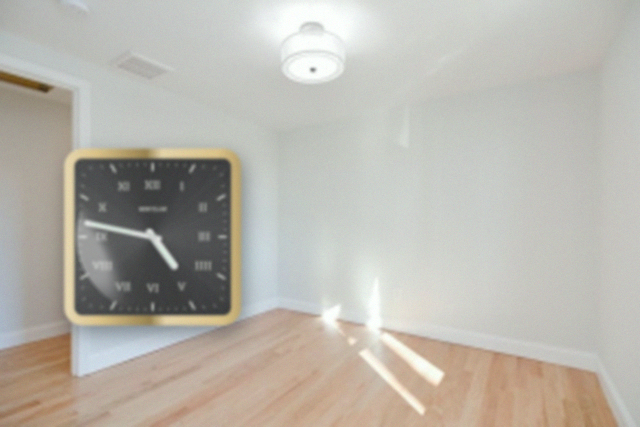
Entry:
h=4 m=47
